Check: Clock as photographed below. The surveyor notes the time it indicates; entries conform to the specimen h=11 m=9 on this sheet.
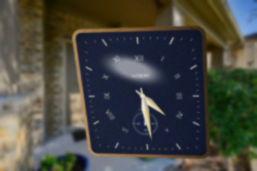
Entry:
h=4 m=29
